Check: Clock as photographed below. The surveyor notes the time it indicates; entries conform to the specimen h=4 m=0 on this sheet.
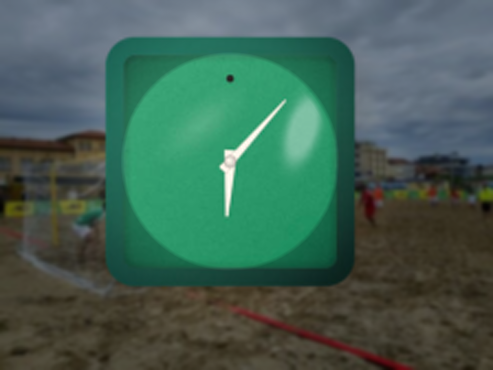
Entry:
h=6 m=7
